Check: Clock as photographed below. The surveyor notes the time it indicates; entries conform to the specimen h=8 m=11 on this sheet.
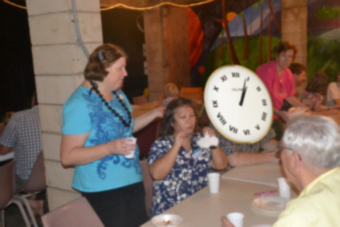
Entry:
h=1 m=4
